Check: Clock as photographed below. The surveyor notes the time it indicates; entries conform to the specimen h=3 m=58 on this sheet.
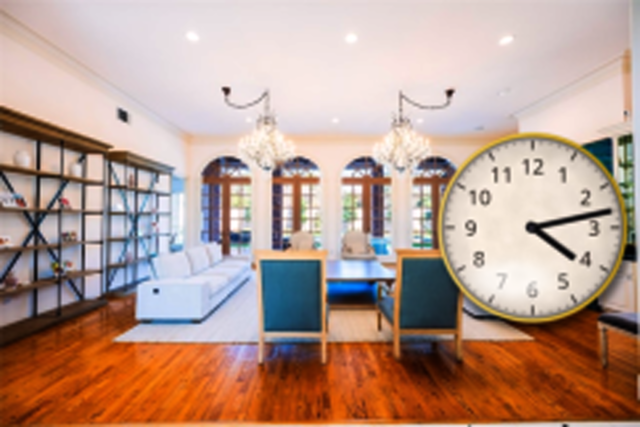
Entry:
h=4 m=13
